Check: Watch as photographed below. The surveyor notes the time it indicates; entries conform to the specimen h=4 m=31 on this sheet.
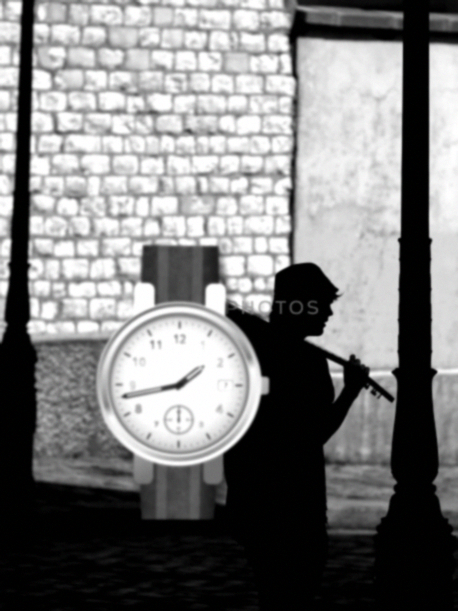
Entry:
h=1 m=43
